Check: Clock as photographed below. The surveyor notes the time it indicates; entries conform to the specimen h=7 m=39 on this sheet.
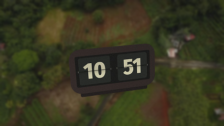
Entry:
h=10 m=51
